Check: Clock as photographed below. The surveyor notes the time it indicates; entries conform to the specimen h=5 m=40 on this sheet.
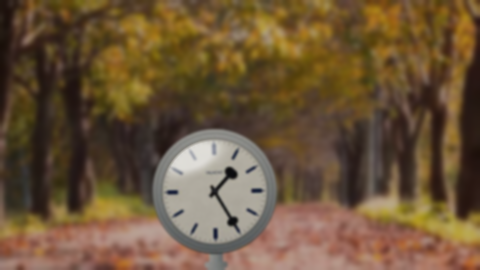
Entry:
h=1 m=25
